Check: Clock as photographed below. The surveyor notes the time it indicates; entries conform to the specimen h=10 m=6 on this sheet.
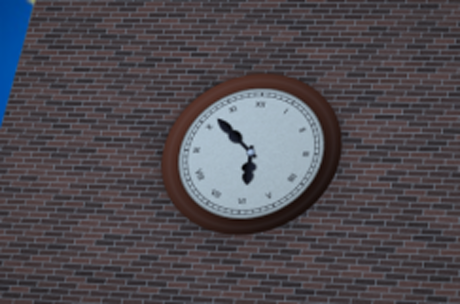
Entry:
h=5 m=52
